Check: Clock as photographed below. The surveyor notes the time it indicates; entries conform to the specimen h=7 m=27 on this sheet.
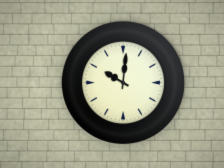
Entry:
h=10 m=1
